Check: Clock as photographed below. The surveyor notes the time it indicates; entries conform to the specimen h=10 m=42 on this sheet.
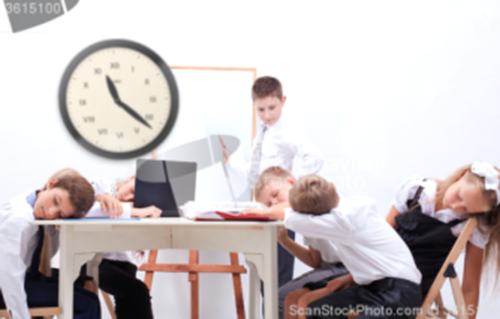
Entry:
h=11 m=22
